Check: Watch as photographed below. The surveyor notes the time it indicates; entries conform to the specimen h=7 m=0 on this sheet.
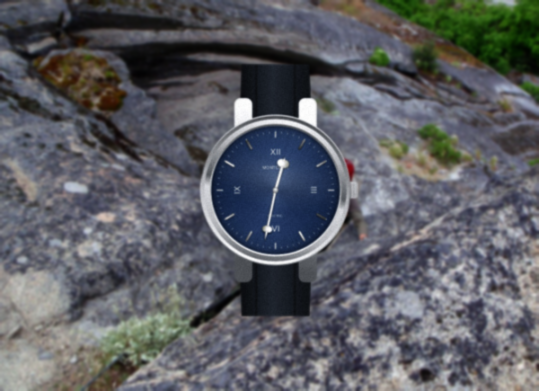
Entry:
h=12 m=32
